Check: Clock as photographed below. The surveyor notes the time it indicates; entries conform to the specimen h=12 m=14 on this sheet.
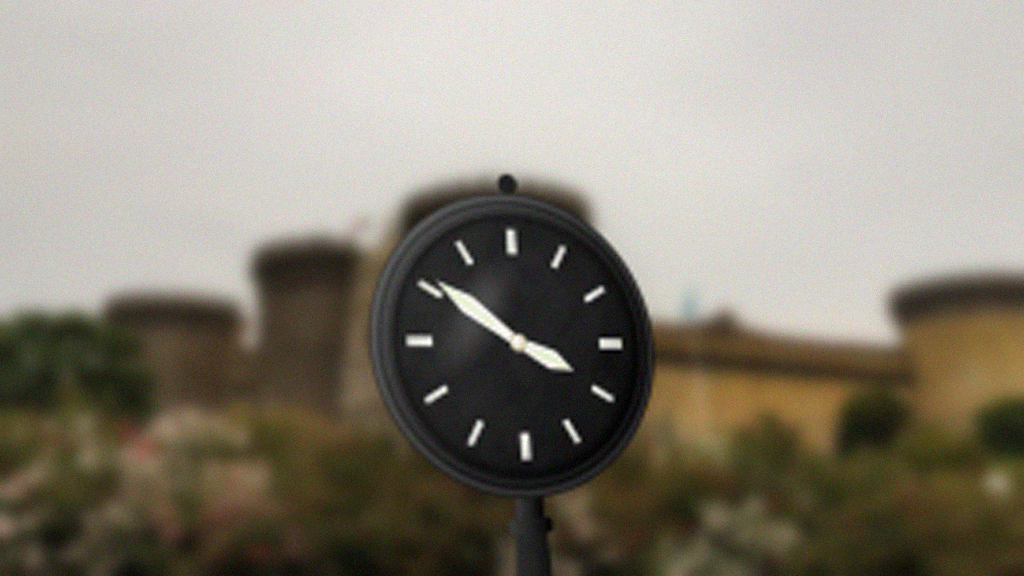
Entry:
h=3 m=51
